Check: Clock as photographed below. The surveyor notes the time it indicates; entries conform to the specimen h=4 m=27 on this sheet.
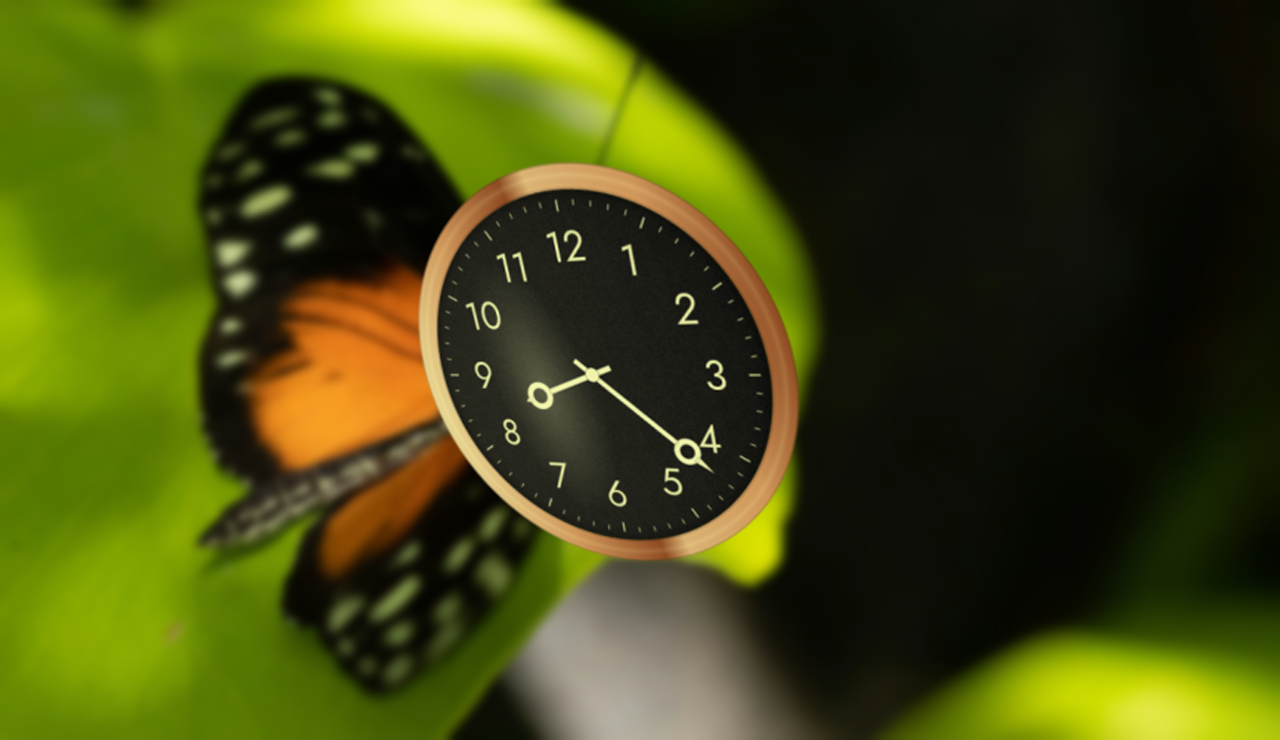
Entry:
h=8 m=22
